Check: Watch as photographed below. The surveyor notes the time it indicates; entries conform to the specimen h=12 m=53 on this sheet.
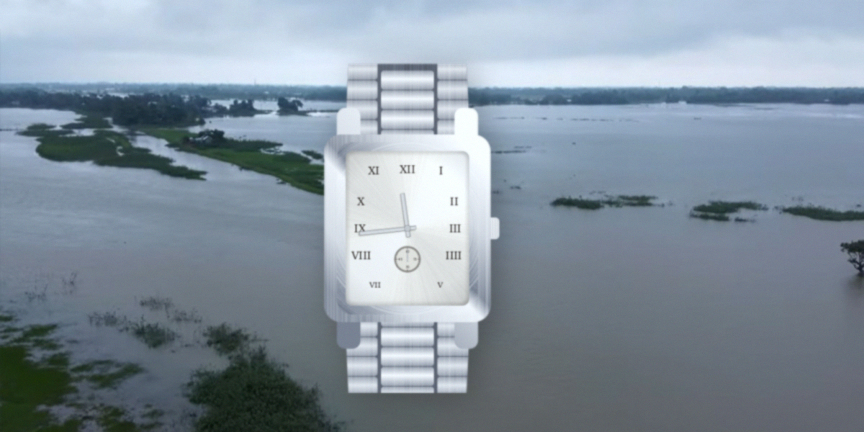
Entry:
h=11 m=44
